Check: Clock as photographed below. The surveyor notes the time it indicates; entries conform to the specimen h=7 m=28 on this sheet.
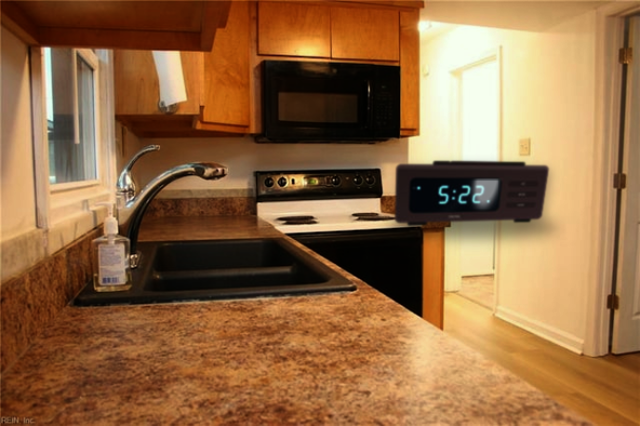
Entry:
h=5 m=22
